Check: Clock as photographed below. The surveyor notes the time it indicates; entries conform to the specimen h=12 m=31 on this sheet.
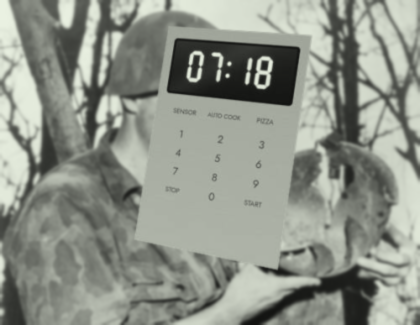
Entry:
h=7 m=18
